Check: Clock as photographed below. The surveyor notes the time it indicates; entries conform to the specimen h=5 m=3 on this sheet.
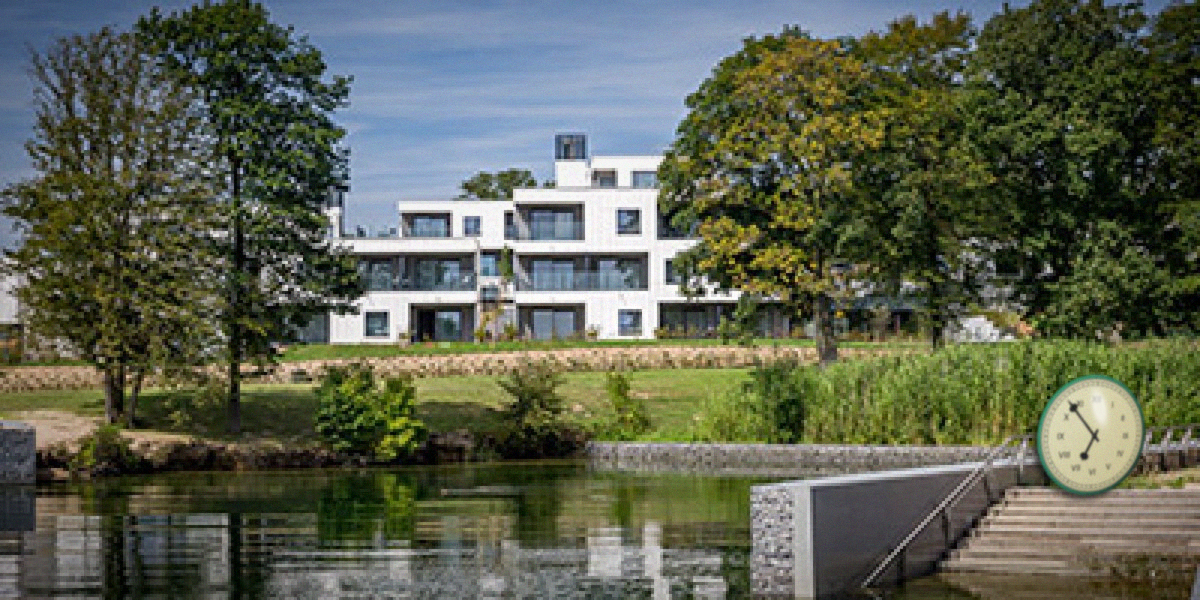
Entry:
h=6 m=53
